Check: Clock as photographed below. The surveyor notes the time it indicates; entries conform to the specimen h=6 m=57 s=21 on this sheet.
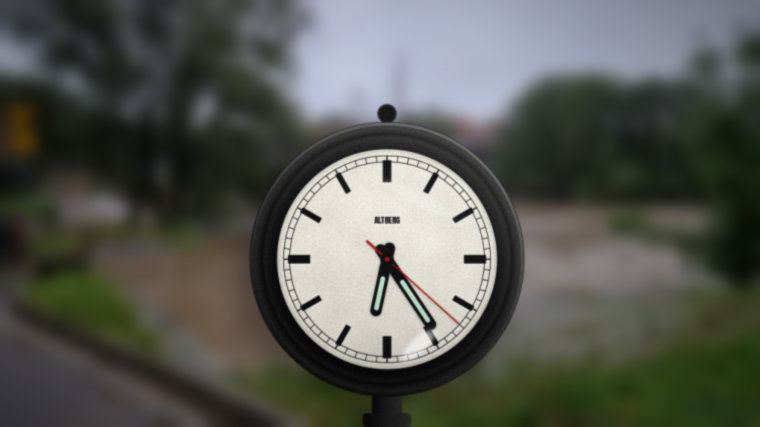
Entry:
h=6 m=24 s=22
